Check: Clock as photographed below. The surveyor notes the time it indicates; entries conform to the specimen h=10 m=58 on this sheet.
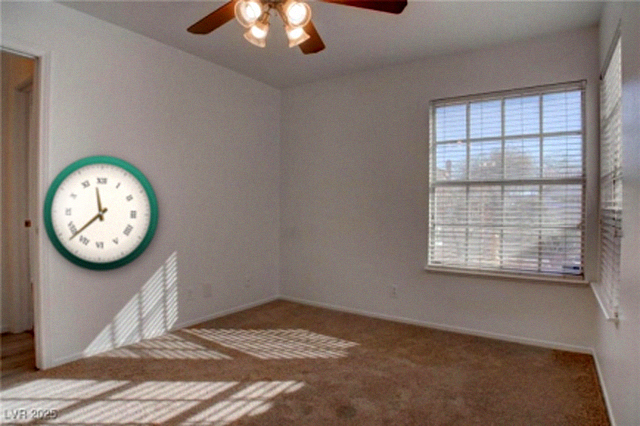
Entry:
h=11 m=38
